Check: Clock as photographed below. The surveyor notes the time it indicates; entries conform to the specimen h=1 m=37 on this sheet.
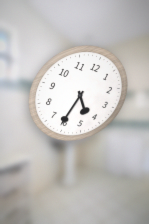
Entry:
h=4 m=31
